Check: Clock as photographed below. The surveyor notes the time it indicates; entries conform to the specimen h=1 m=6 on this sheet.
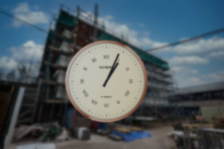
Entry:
h=1 m=4
